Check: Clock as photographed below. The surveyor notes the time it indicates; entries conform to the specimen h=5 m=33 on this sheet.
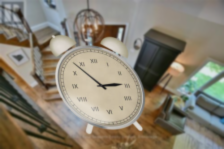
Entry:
h=2 m=53
